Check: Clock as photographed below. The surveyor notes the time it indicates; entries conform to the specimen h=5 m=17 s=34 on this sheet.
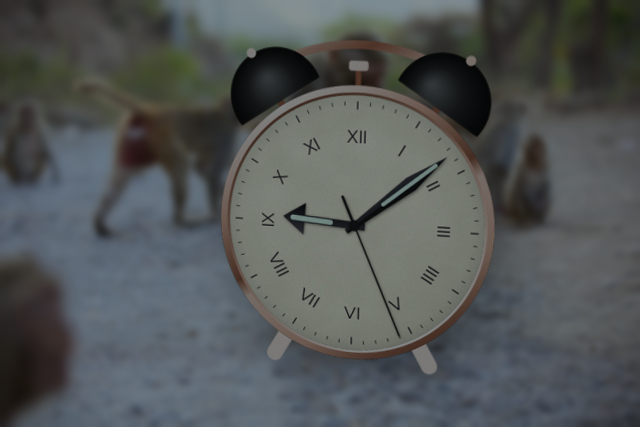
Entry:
h=9 m=8 s=26
